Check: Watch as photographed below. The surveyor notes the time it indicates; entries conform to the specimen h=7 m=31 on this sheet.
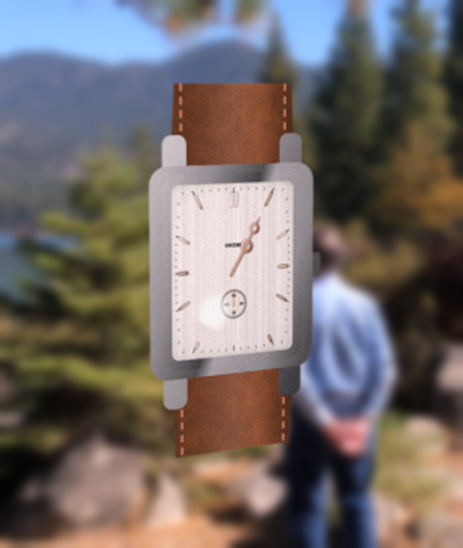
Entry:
h=1 m=5
